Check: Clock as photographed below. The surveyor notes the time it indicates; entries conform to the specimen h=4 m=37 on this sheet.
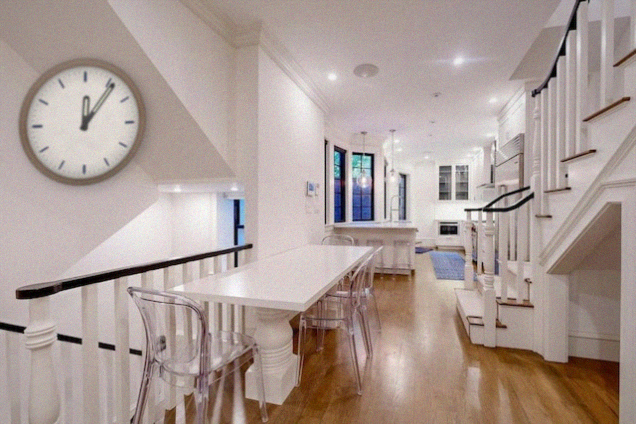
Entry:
h=12 m=6
